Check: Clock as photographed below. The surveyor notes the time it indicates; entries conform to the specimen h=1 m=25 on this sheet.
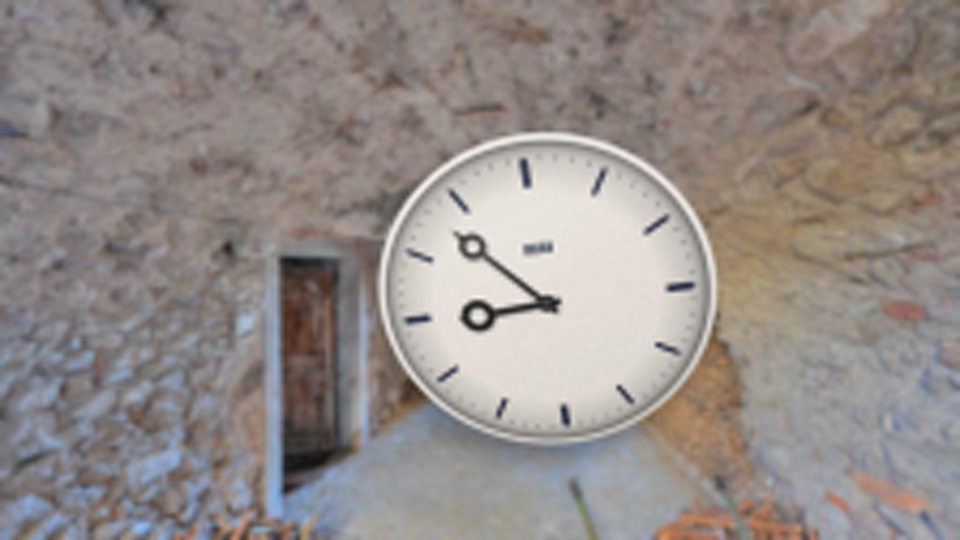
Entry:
h=8 m=53
